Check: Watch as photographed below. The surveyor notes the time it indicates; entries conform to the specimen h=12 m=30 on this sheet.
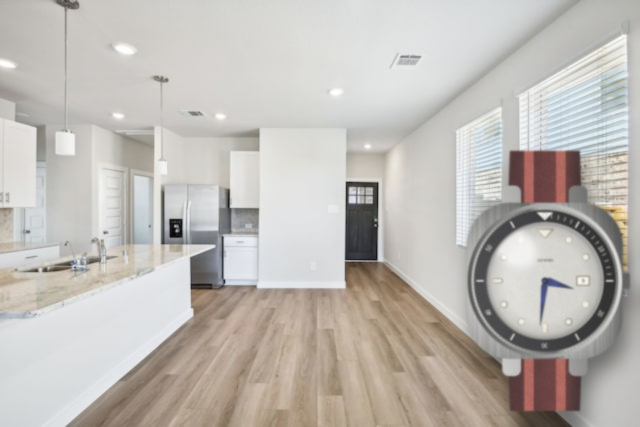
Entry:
h=3 m=31
